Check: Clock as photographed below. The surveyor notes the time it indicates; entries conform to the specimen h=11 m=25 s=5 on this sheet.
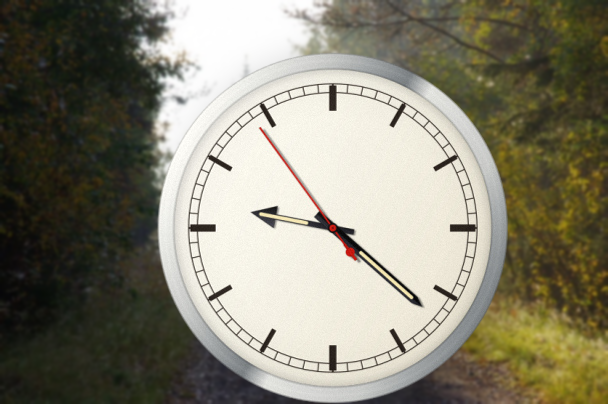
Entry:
h=9 m=21 s=54
